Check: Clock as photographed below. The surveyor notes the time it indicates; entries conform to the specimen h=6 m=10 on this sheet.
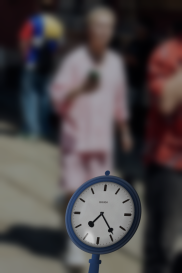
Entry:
h=7 m=24
